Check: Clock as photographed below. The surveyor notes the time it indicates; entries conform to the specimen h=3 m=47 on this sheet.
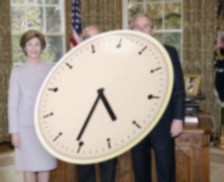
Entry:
h=4 m=31
